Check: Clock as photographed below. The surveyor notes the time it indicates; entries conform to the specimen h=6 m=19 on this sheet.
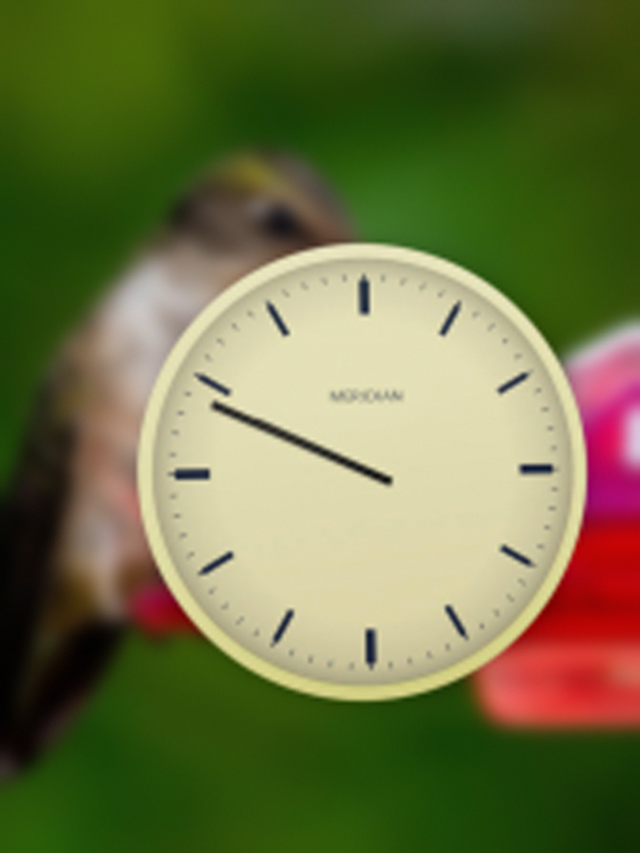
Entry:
h=9 m=49
